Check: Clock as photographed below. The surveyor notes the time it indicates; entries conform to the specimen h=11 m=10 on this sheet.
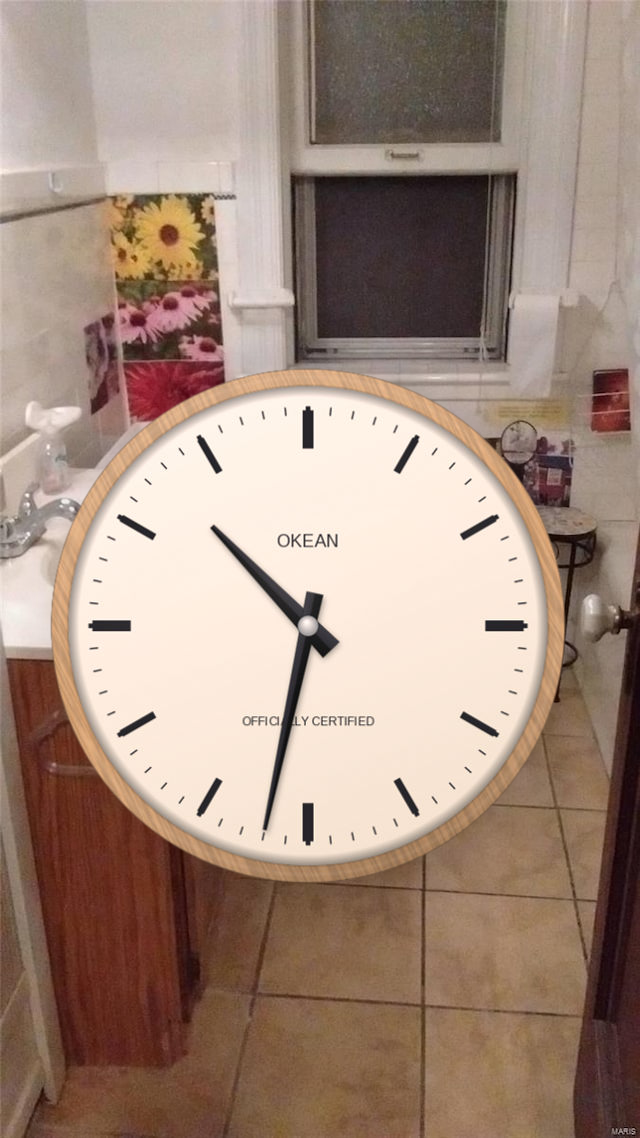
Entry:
h=10 m=32
